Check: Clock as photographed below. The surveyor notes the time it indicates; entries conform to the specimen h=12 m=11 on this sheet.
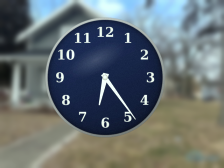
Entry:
h=6 m=24
